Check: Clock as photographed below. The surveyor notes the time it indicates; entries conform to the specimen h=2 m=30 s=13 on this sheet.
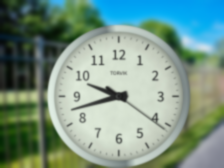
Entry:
h=9 m=42 s=21
